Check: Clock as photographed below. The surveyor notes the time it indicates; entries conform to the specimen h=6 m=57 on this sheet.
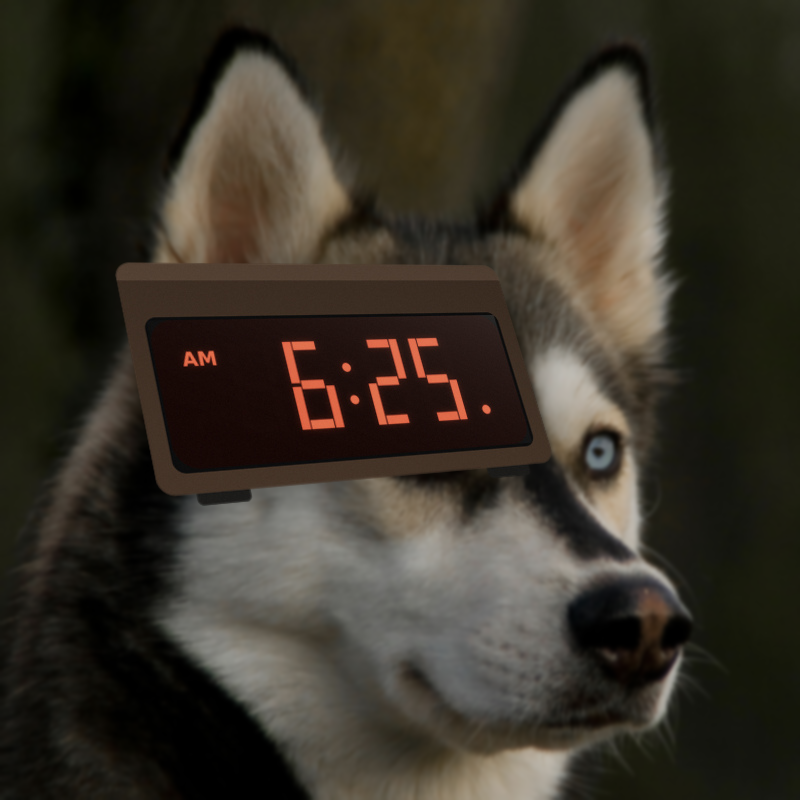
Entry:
h=6 m=25
